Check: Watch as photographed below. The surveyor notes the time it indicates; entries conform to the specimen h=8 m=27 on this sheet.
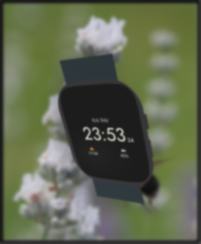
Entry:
h=23 m=53
